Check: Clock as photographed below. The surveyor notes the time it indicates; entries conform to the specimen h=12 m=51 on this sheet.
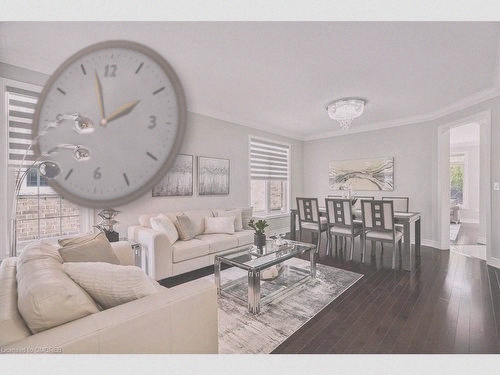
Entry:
h=1 m=57
